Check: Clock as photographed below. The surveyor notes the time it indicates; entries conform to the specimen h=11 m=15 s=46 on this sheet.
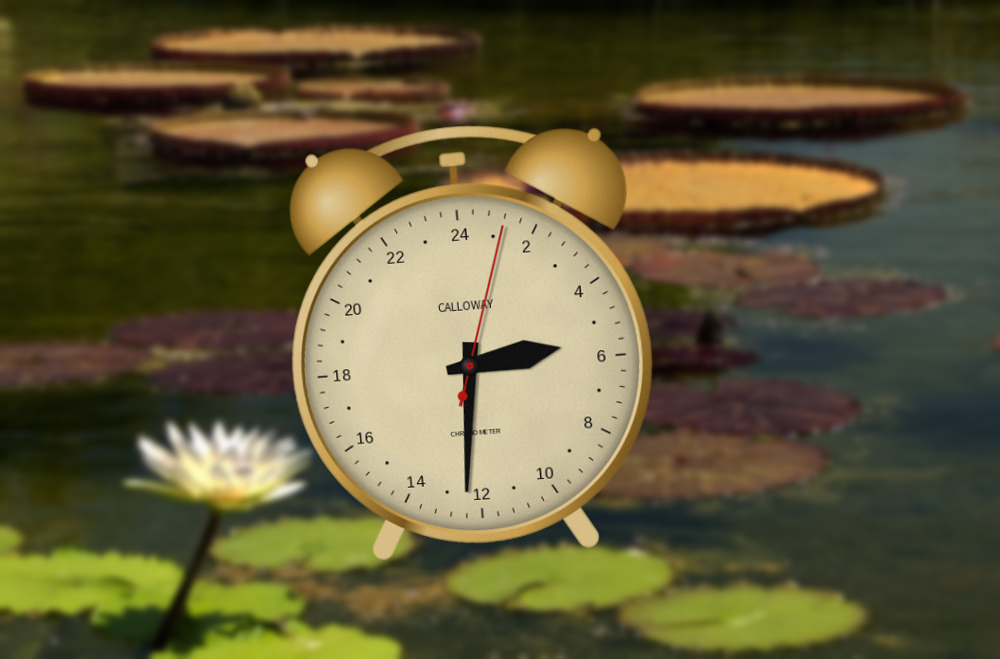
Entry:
h=5 m=31 s=3
